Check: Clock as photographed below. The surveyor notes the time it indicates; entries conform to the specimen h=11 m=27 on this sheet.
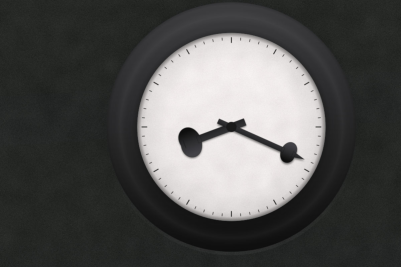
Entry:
h=8 m=19
